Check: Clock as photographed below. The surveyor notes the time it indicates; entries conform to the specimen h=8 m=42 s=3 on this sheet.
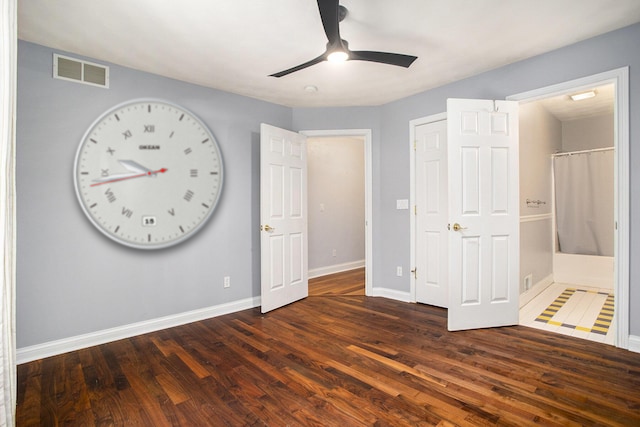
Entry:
h=9 m=43 s=43
